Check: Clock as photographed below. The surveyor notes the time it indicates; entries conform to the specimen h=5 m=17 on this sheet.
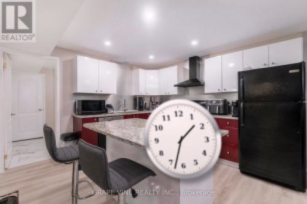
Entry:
h=1 m=33
